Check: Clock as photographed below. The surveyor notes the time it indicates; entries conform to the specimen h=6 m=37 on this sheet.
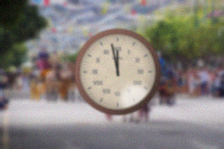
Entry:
h=11 m=58
